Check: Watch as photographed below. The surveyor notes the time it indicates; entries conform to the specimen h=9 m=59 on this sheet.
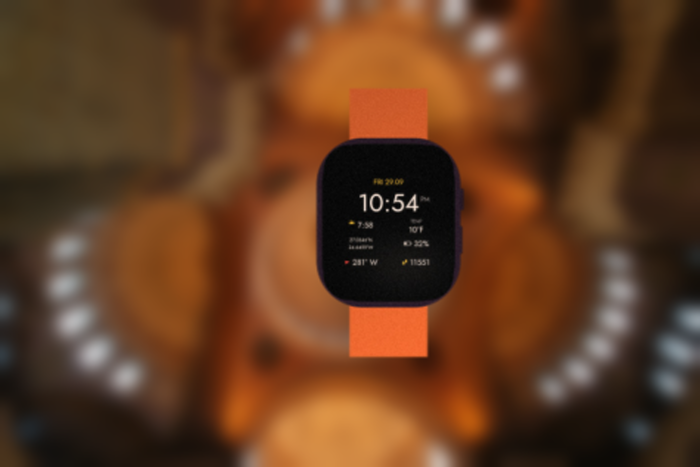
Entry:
h=10 m=54
